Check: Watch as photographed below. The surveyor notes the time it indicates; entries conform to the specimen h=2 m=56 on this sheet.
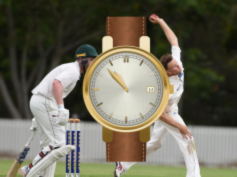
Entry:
h=10 m=53
